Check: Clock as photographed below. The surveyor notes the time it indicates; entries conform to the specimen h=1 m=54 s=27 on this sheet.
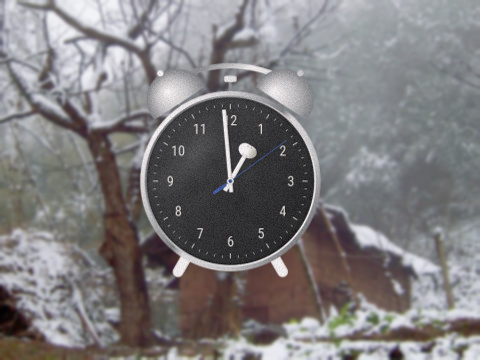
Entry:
h=12 m=59 s=9
